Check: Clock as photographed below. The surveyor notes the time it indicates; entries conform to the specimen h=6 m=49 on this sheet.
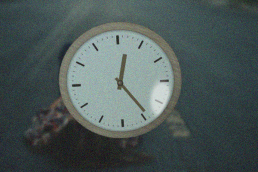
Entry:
h=12 m=24
